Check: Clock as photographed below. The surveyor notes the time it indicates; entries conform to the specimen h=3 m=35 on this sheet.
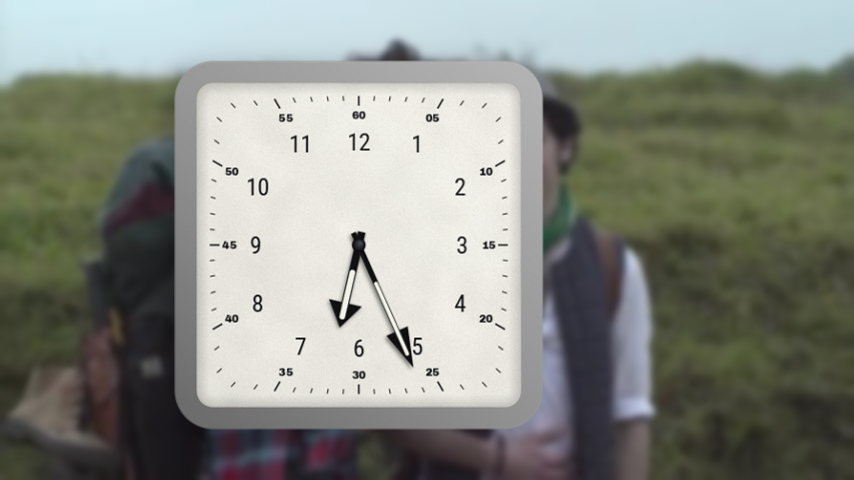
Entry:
h=6 m=26
